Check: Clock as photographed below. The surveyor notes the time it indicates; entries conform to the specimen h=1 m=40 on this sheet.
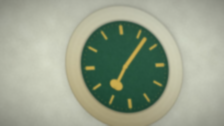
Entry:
h=7 m=7
